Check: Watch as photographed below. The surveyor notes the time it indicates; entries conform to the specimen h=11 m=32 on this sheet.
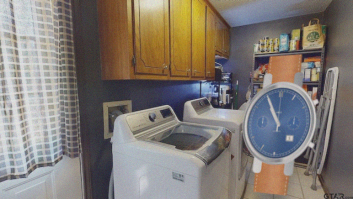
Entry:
h=10 m=55
